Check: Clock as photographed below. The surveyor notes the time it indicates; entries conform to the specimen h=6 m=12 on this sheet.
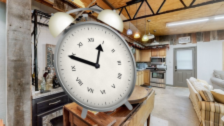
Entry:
h=12 m=49
